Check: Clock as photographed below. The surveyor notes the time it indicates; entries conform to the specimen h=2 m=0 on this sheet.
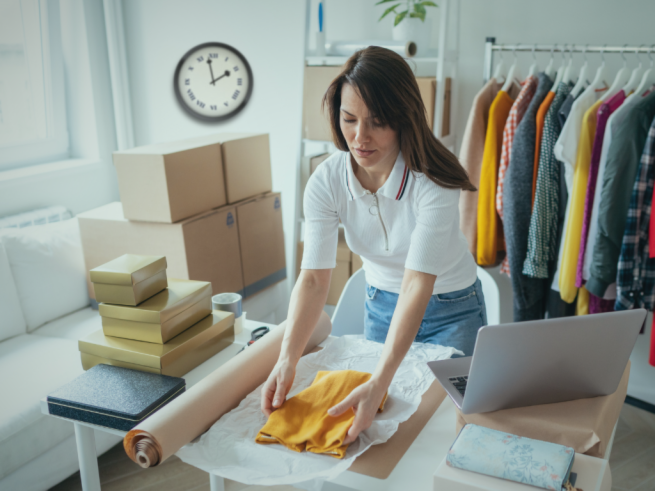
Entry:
h=1 m=58
